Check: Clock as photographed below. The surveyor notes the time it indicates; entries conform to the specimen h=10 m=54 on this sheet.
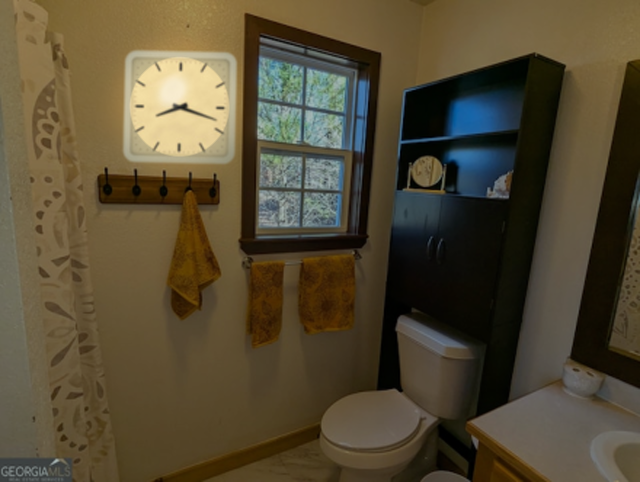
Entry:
h=8 m=18
